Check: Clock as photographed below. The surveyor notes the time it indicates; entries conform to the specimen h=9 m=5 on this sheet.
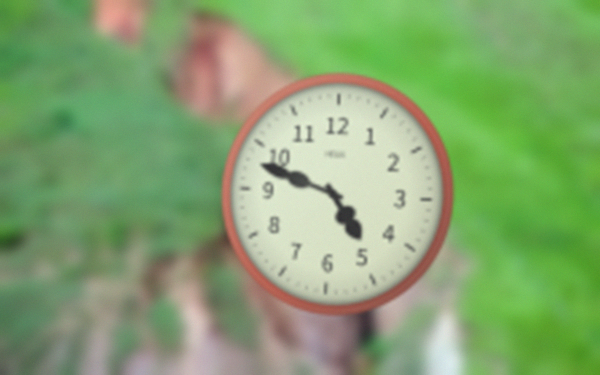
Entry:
h=4 m=48
